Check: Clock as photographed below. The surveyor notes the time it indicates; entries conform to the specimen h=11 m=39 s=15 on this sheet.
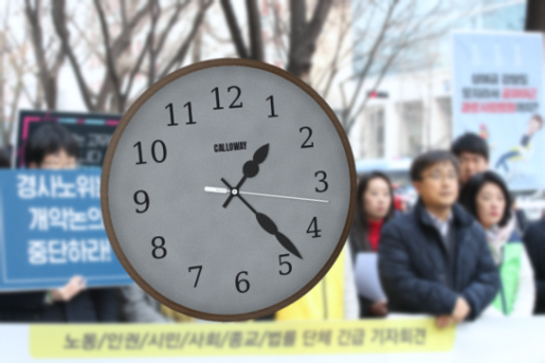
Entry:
h=1 m=23 s=17
